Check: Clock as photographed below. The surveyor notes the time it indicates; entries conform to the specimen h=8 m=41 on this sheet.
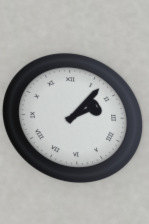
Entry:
h=2 m=7
